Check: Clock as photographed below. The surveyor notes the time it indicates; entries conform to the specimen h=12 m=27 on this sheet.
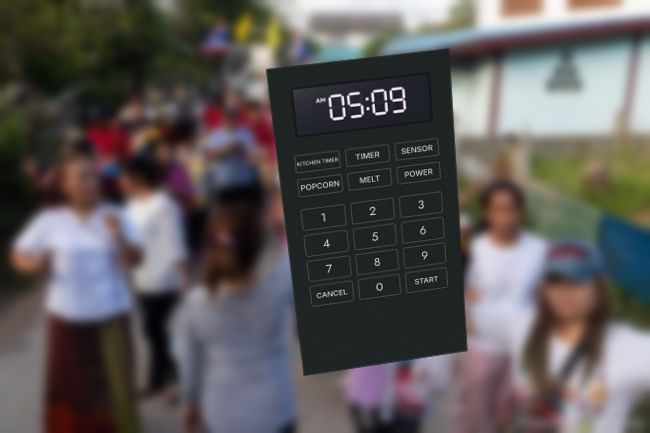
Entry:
h=5 m=9
